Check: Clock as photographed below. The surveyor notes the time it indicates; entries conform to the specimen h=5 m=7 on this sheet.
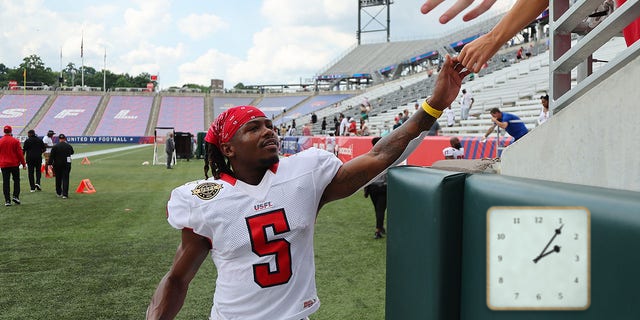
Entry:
h=2 m=6
